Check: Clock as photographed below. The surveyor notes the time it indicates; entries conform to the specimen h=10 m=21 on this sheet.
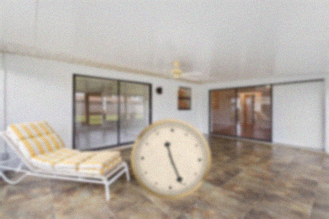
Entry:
h=11 m=26
